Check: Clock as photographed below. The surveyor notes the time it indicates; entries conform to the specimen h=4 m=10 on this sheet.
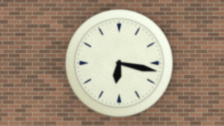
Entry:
h=6 m=17
